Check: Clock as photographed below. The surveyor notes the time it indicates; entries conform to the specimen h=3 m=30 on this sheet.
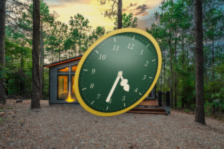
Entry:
h=4 m=31
